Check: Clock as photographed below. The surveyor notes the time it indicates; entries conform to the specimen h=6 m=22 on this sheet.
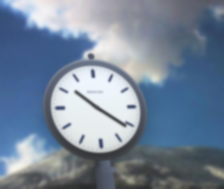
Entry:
h=10 m=21
